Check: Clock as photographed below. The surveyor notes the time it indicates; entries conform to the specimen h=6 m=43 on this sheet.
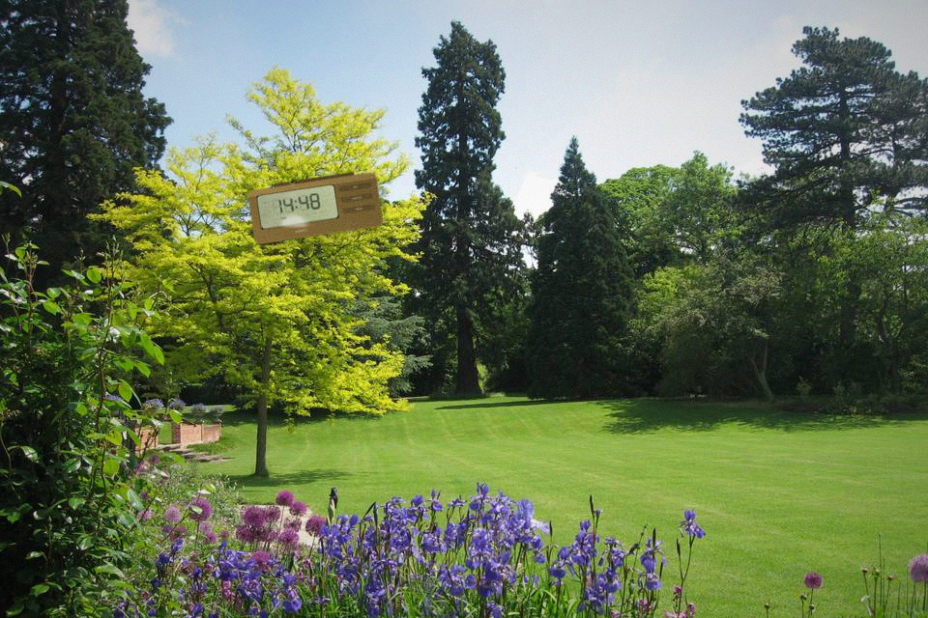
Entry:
h=14 m=48
